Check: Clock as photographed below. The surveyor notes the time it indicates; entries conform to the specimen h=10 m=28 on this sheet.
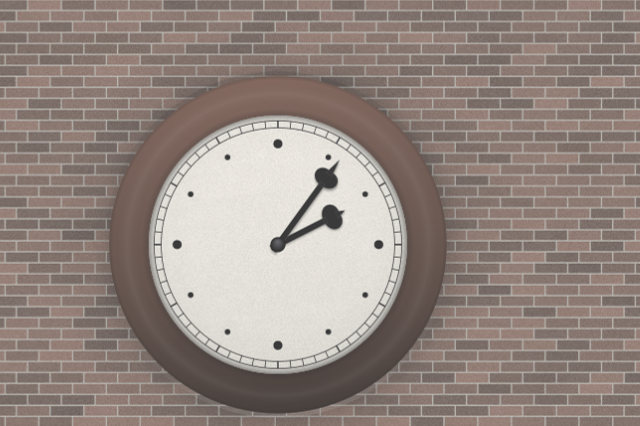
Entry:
h=2 m=6
